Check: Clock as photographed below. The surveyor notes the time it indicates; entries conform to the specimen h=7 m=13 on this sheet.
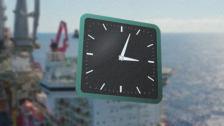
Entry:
h=3 m=3
